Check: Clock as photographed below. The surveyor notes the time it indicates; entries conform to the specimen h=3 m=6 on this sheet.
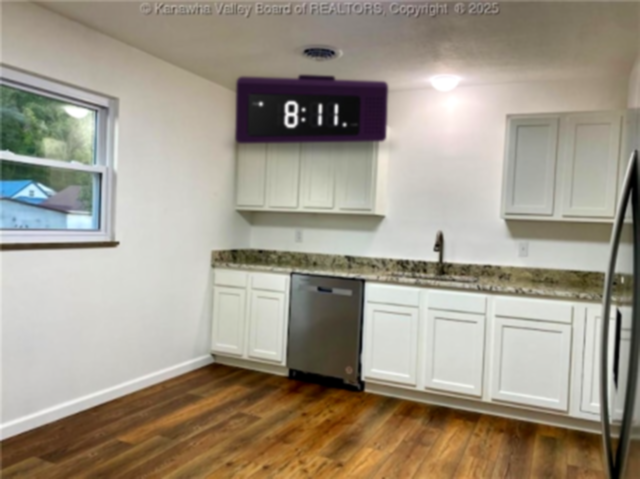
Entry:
h=8 m=11
